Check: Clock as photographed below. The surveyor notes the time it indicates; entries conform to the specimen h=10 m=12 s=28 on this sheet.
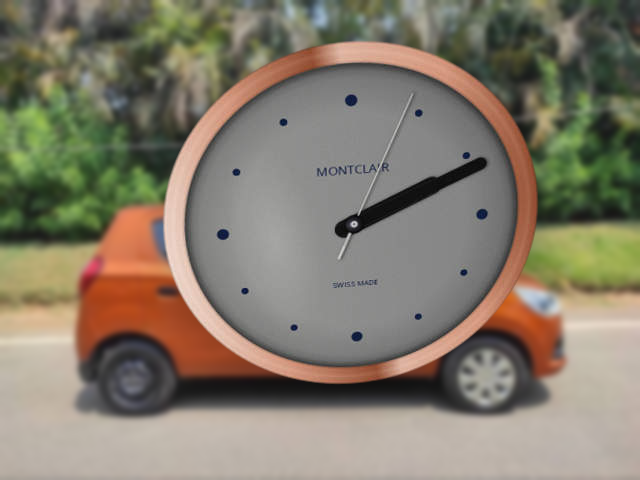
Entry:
h=2 m=11 s=4
